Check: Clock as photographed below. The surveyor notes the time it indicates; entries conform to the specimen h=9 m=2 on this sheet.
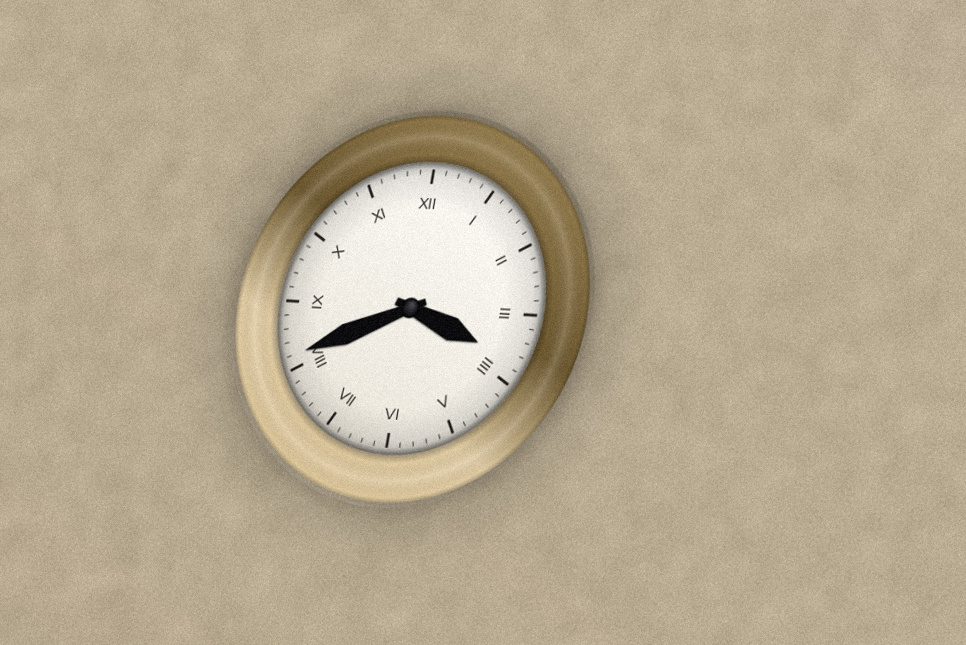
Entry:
h=3 m=41
